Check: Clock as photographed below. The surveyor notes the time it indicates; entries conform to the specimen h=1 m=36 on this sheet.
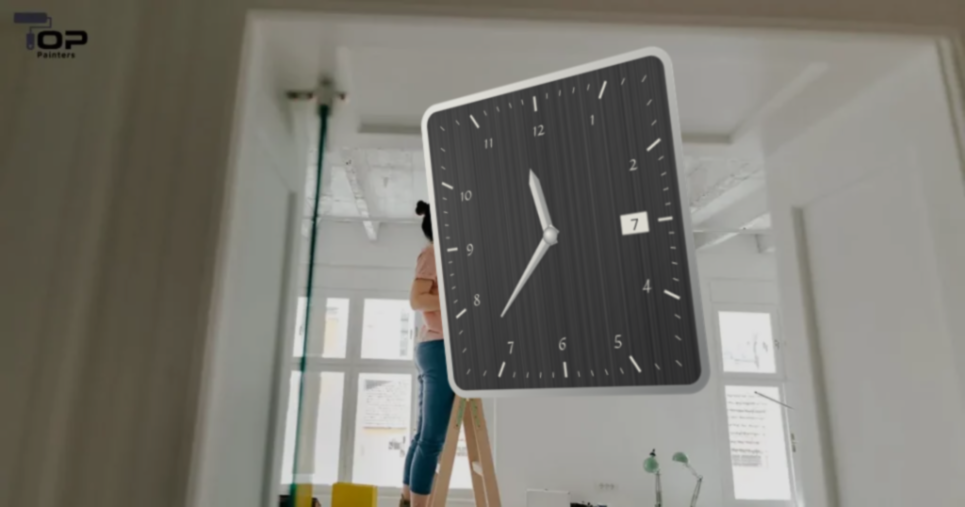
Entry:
h=11 m=37
